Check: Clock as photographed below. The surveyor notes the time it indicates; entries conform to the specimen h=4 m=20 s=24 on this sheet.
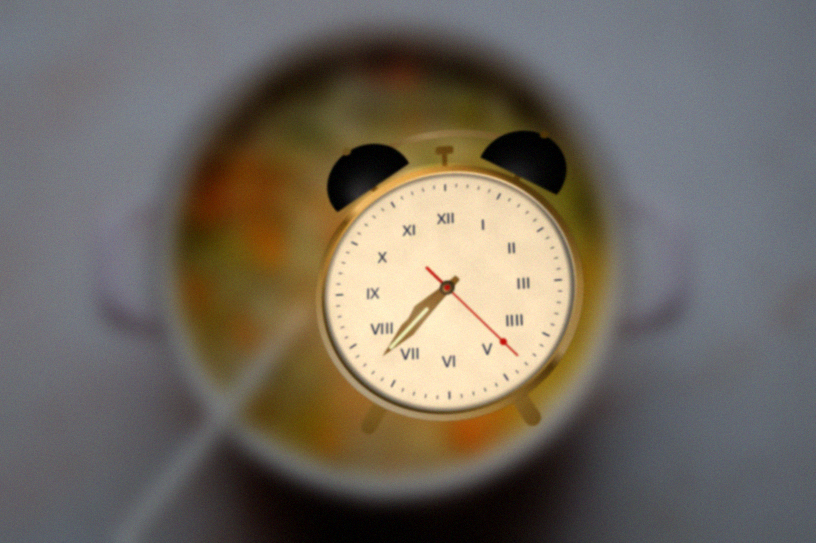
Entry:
h=7 m=37 s=23
